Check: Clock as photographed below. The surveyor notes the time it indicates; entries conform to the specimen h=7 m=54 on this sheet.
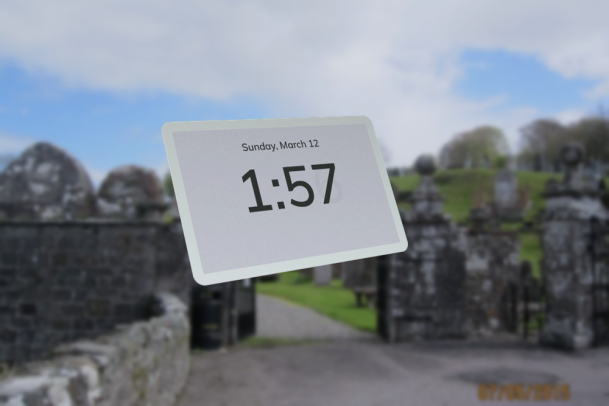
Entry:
h=1 m=57
